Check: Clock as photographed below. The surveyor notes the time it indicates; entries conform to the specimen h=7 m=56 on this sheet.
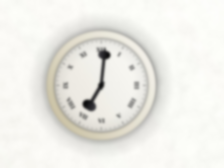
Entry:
h=7 m=1
